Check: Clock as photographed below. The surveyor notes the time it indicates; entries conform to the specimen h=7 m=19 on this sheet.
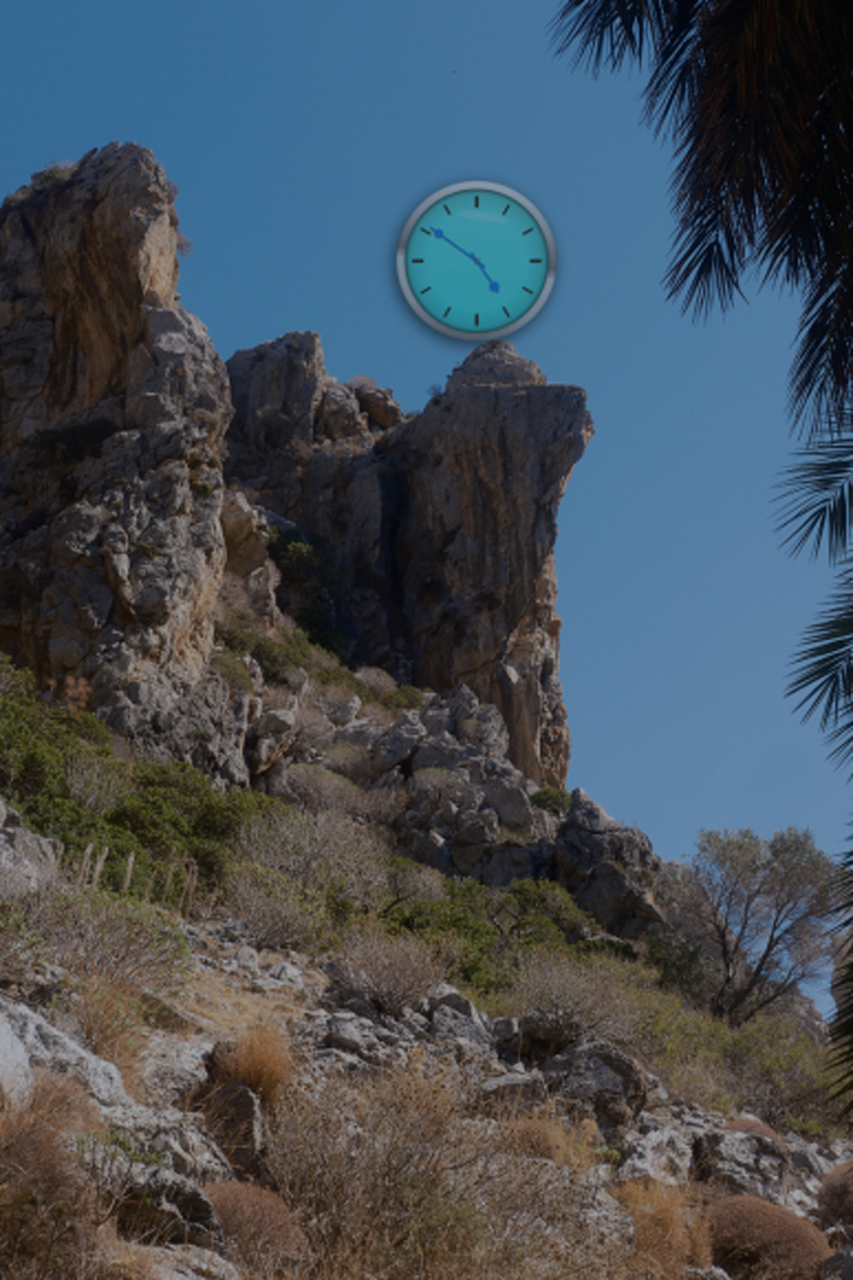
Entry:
h=4 m=51
